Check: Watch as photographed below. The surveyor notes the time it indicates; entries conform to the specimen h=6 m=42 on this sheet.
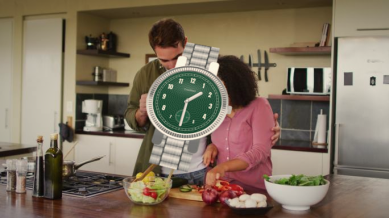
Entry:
h=1 m=30
